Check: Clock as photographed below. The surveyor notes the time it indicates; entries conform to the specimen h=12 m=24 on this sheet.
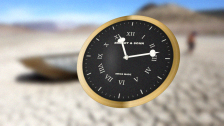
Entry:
h=11 m=13
